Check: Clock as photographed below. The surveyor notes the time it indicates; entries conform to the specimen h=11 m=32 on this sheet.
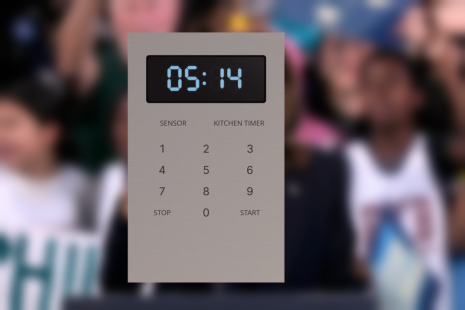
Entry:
h=5 m=14
